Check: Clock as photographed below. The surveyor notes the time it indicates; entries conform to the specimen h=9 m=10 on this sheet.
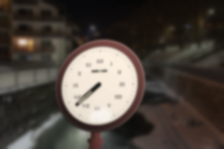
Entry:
h=7 m=38
